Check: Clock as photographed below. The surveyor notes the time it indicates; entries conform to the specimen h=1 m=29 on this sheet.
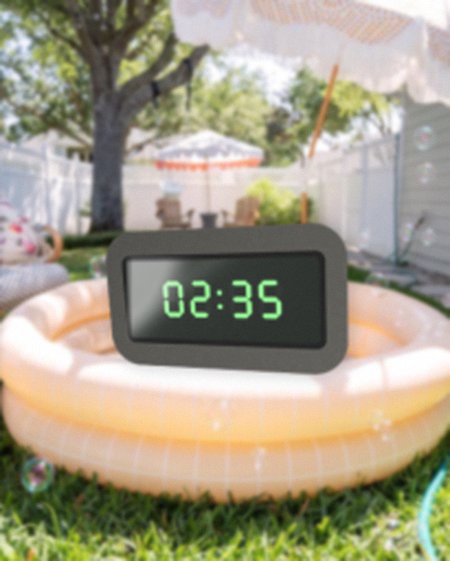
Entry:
h=2 m=35
